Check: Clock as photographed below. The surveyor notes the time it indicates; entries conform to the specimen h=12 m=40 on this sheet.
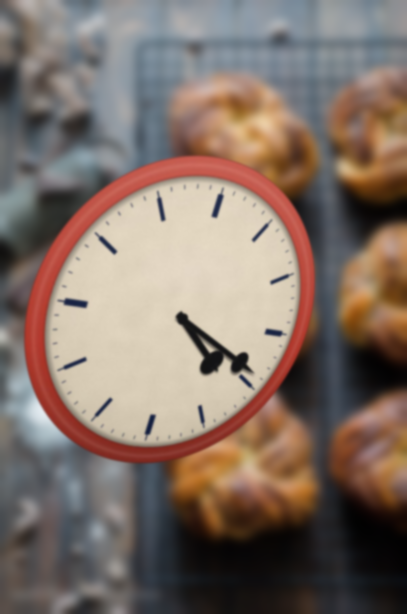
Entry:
h=4 m=19
